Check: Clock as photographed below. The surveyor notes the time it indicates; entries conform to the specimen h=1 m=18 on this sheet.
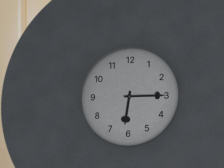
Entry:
h=6 m=15
